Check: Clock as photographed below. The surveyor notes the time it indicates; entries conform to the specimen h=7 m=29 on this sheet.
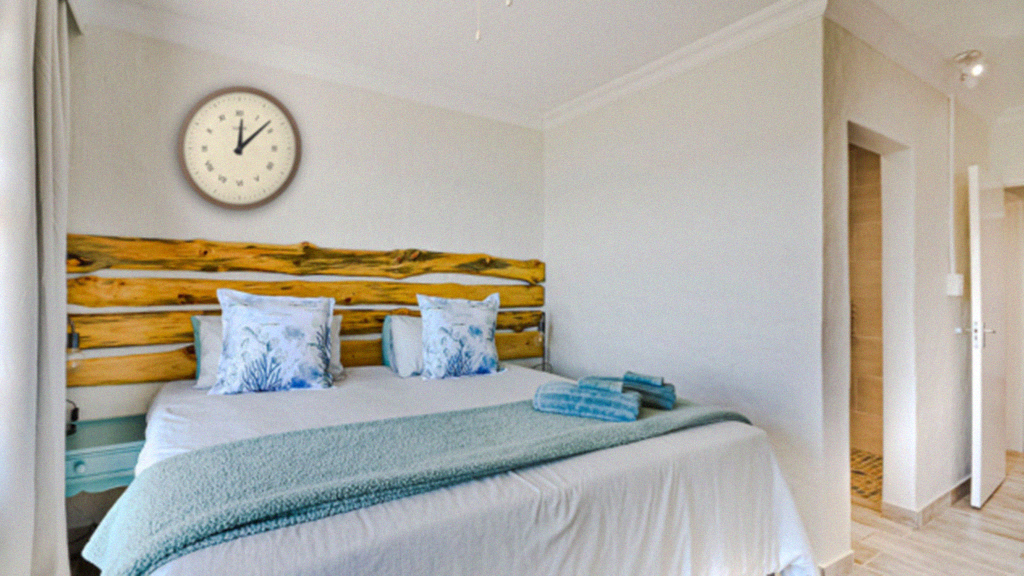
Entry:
h=12 m=8
